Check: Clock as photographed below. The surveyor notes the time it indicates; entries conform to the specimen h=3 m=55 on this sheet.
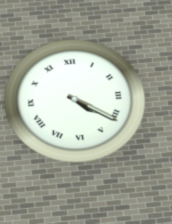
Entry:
h=4 m=21
